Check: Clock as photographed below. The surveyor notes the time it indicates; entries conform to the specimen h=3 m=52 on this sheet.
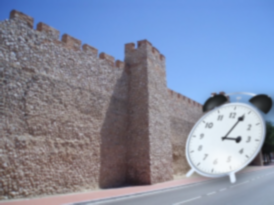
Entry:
h=3 m=4
